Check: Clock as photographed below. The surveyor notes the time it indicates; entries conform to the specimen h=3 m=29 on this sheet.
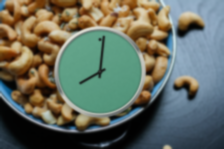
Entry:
h=8 m=1
